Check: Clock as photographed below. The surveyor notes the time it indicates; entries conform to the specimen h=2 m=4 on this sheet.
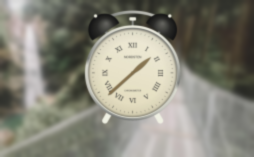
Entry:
h=1 m=38
